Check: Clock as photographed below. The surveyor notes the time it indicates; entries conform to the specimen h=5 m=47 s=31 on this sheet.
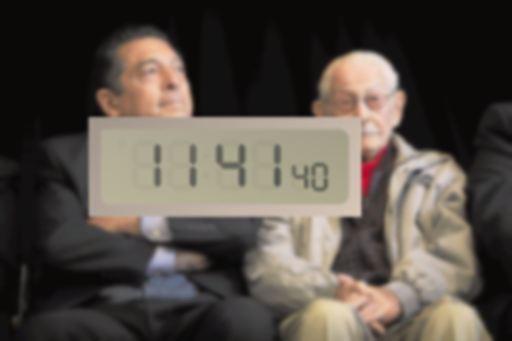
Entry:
h=11 m=41 s=40
